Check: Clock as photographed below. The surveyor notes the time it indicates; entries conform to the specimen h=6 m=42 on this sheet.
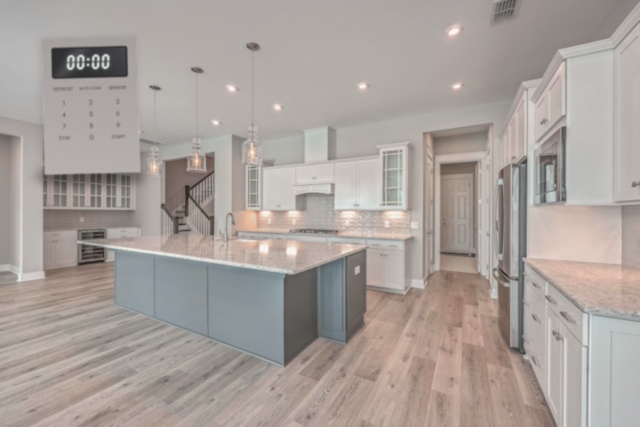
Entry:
h=0 m=0
